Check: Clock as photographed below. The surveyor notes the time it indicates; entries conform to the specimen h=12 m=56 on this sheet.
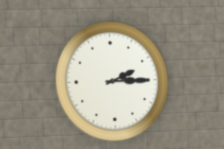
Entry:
h=2 m=15
